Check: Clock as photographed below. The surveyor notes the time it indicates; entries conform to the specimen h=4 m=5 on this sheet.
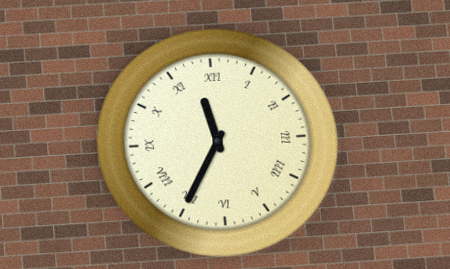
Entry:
h=11 m=35
